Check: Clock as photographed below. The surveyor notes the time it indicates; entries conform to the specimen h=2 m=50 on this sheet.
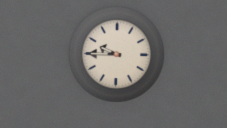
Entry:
h=9 m=45
